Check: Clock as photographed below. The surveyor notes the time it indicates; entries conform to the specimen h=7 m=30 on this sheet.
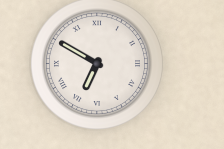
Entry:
h=6 m=50
